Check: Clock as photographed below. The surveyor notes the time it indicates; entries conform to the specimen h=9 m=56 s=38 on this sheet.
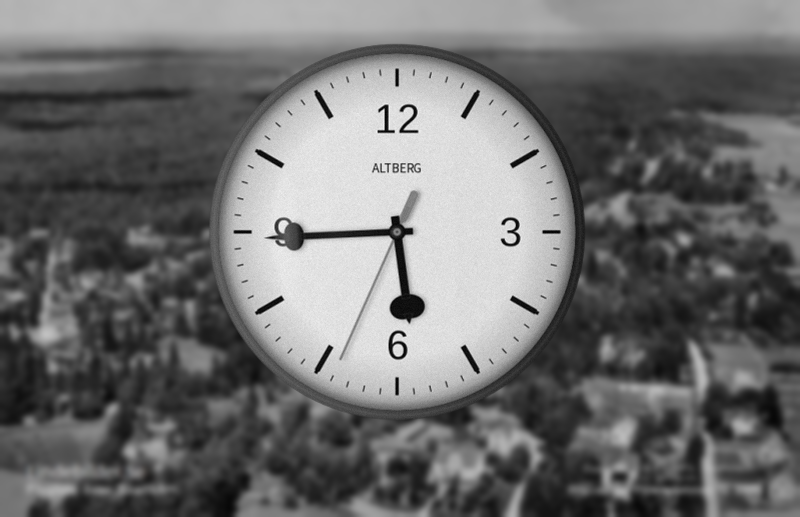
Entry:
h=5 m=44 s=34
